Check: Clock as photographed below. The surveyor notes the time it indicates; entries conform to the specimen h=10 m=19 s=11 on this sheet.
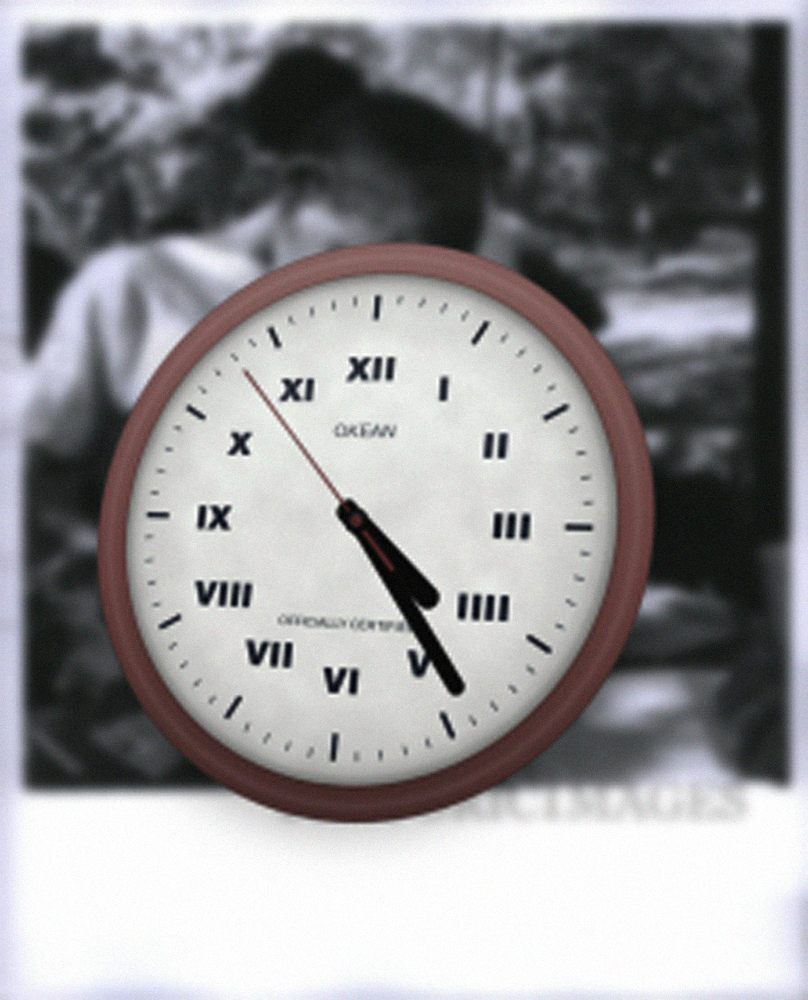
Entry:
h=4 m=23 s=53
